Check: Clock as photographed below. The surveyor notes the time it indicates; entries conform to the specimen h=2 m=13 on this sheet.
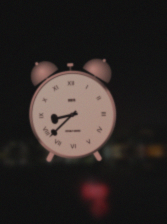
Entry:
h=8 m=38
